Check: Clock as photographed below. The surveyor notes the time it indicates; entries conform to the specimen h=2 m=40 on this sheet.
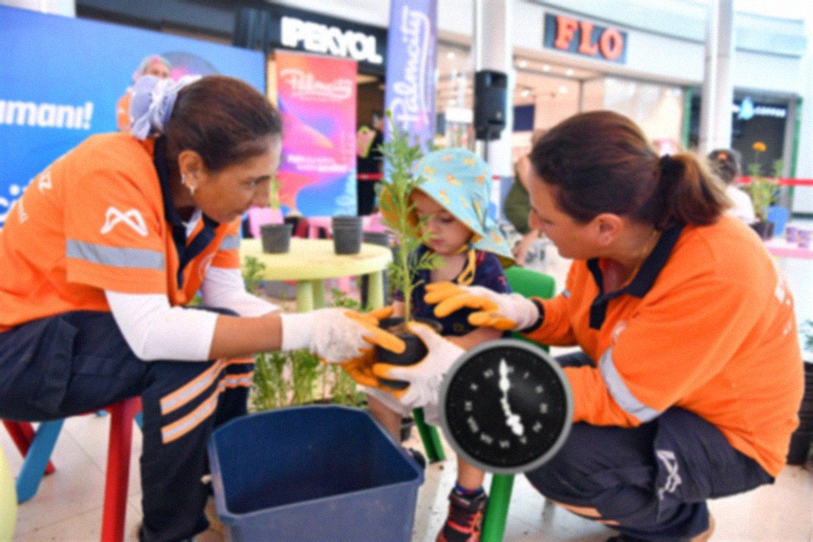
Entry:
h=4 m=59
